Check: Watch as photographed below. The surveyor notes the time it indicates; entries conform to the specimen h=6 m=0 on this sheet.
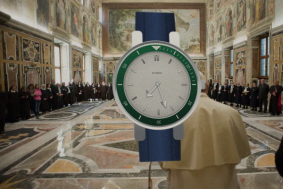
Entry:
h=7 m=27
